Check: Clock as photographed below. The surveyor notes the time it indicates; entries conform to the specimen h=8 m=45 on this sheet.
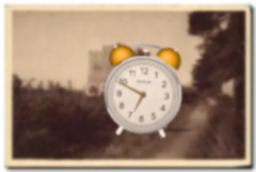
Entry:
h=6 m=49
